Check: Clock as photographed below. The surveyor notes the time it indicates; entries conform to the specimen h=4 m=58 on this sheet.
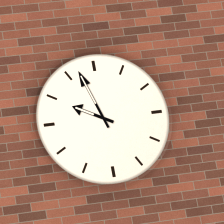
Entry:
h=9 m=57
